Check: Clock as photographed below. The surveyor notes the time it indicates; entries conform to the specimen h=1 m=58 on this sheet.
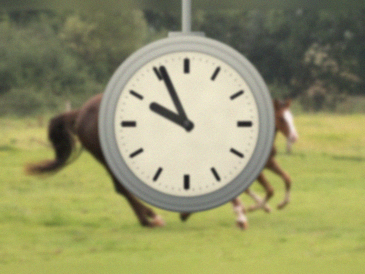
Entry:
h=9 m=56
